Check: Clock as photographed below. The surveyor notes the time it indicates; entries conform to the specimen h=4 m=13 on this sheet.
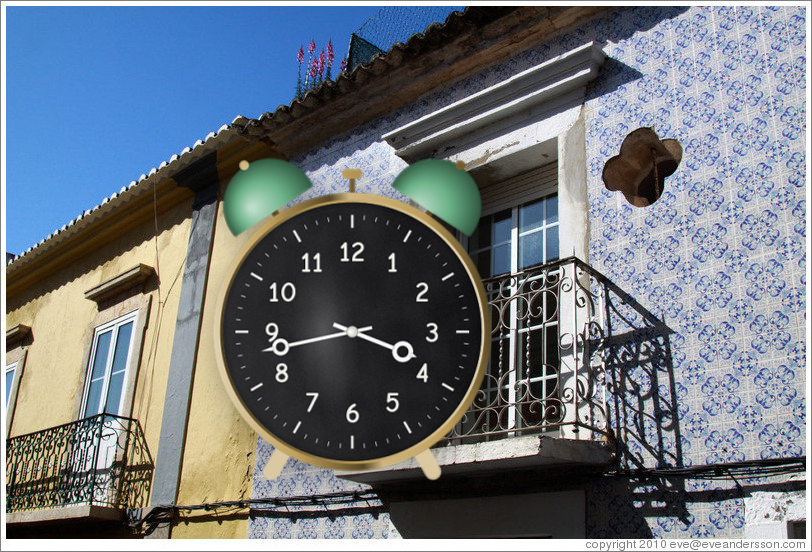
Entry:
h=3 m=43
